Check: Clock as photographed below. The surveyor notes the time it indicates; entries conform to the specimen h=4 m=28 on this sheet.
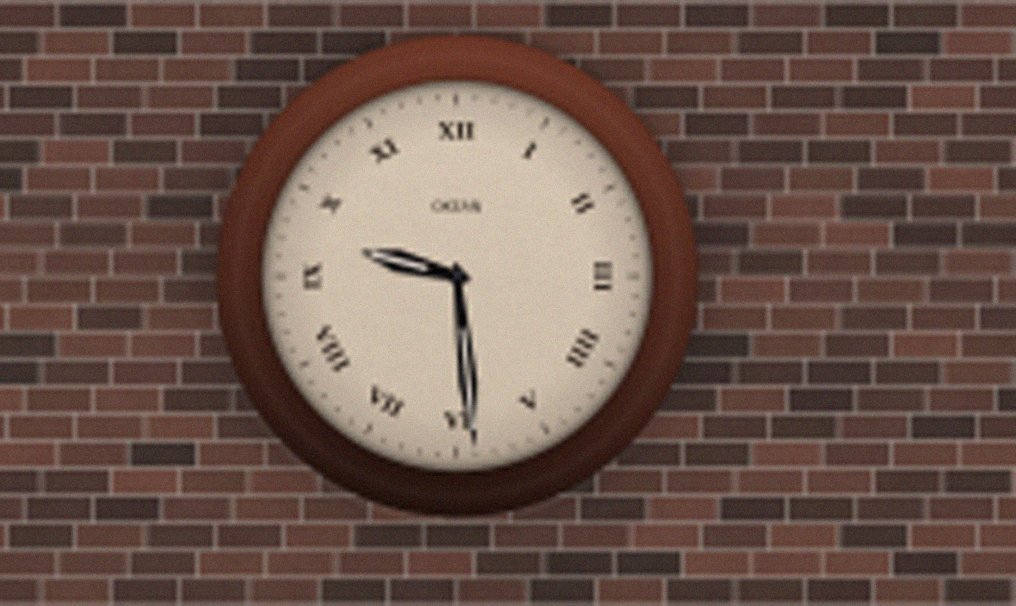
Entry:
h=9 m=29
